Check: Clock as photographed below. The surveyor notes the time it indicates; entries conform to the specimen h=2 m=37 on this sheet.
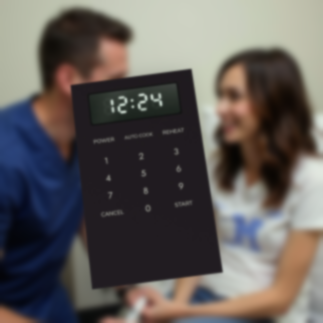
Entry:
h=12 m=24
